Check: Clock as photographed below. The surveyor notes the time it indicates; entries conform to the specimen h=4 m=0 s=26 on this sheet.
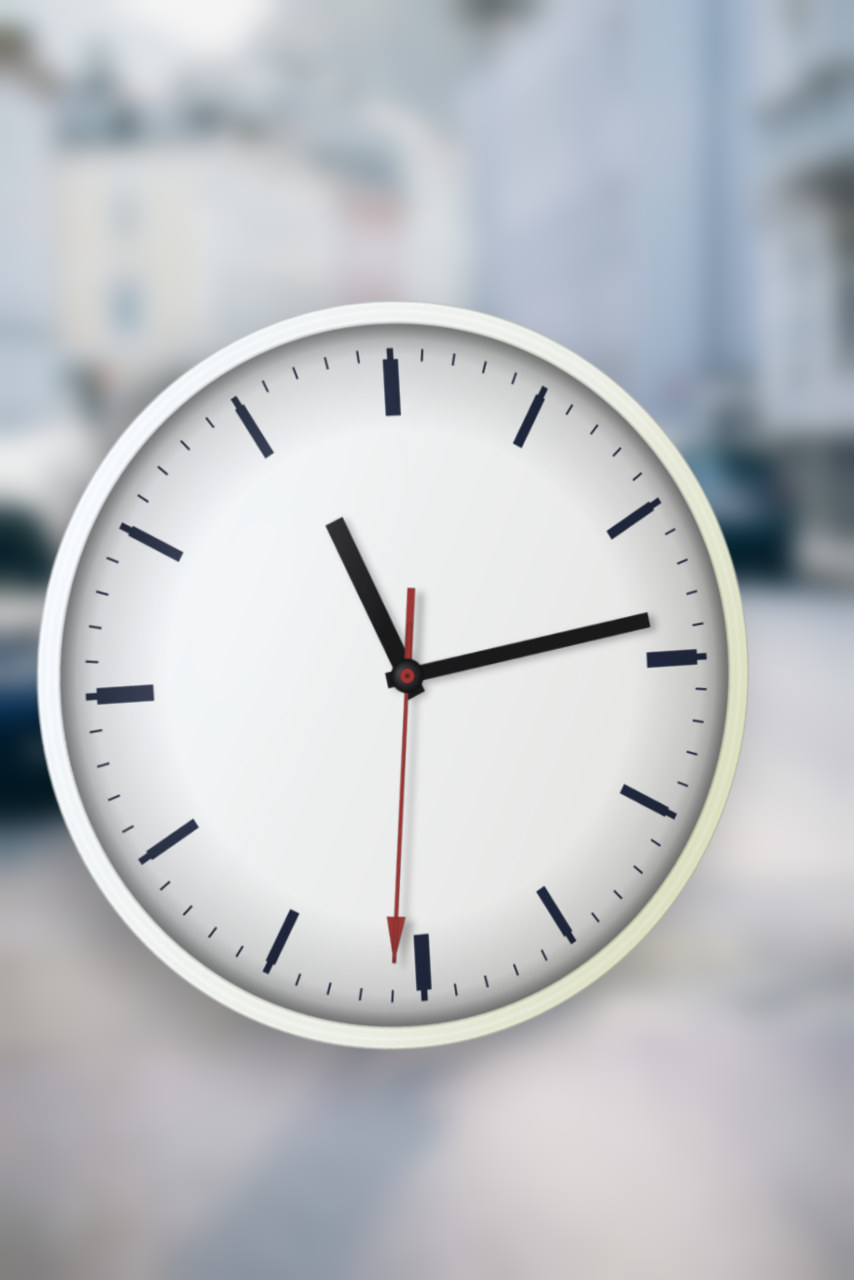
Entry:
h=11 m=13 s=31
